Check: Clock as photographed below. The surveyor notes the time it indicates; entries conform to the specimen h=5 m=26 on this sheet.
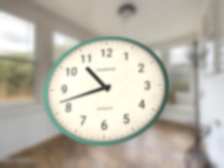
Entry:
h=10 m=42
